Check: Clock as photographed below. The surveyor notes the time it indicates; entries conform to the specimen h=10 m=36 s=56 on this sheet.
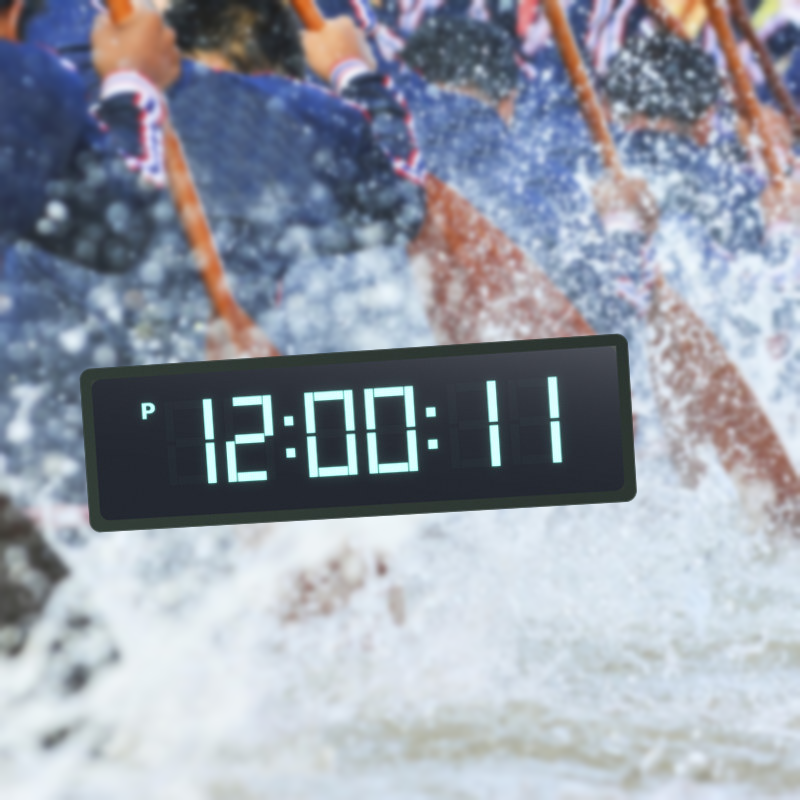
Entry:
h=12 m=0 s=11
